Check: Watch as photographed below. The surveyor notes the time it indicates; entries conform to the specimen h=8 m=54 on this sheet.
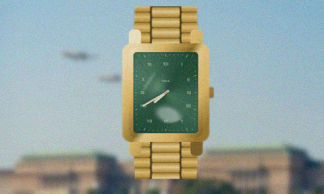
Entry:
h=7 m=40
